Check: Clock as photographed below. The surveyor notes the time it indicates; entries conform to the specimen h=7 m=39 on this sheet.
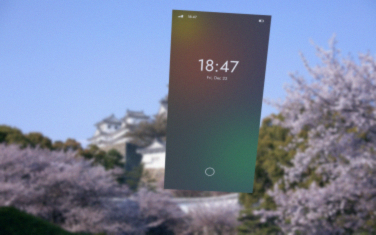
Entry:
h=18 m=47
